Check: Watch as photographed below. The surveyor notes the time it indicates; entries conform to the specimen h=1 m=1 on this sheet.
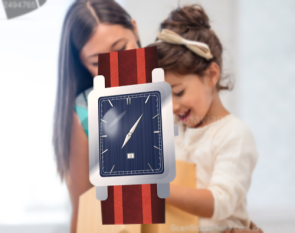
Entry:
h=7 m=6
